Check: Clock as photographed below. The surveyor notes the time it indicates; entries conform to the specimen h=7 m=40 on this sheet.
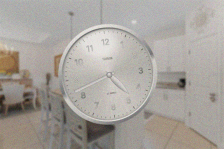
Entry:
h=4 m=42
